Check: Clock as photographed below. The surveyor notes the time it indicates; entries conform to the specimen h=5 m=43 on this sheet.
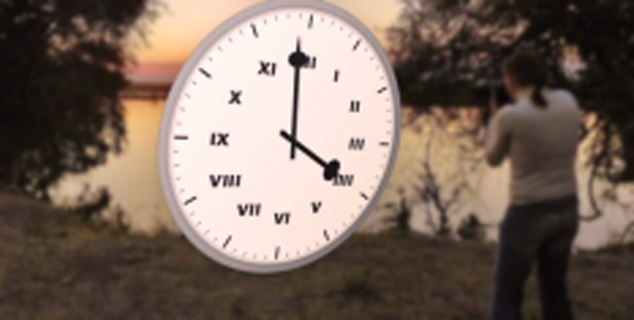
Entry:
h=3 m=59
